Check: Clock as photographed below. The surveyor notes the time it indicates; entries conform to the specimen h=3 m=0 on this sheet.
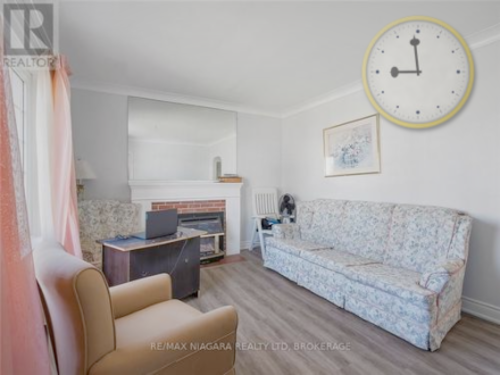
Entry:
h=8 m=59
